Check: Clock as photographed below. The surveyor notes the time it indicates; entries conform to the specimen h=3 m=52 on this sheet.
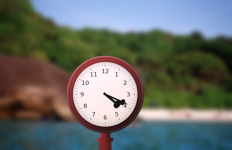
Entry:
h=4 m=19
